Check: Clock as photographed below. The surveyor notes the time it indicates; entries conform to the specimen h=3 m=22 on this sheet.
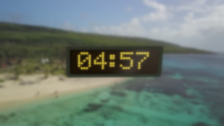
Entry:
h=4 m=57
